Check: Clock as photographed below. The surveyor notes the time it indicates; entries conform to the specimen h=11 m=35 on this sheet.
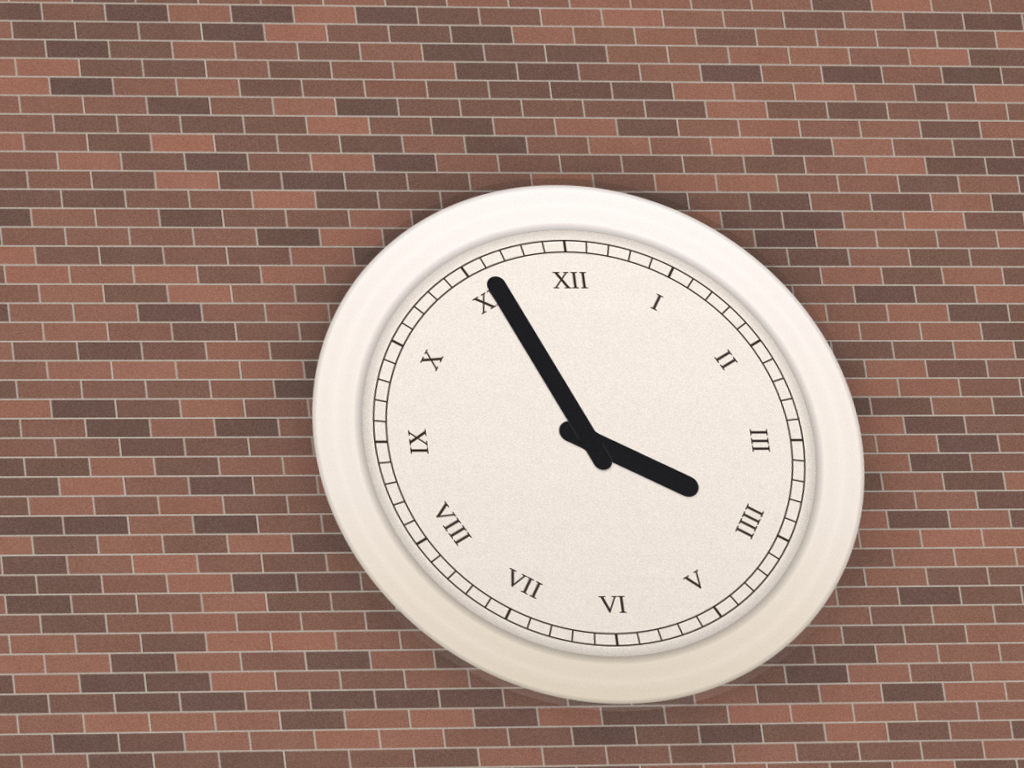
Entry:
h=3 m=56
